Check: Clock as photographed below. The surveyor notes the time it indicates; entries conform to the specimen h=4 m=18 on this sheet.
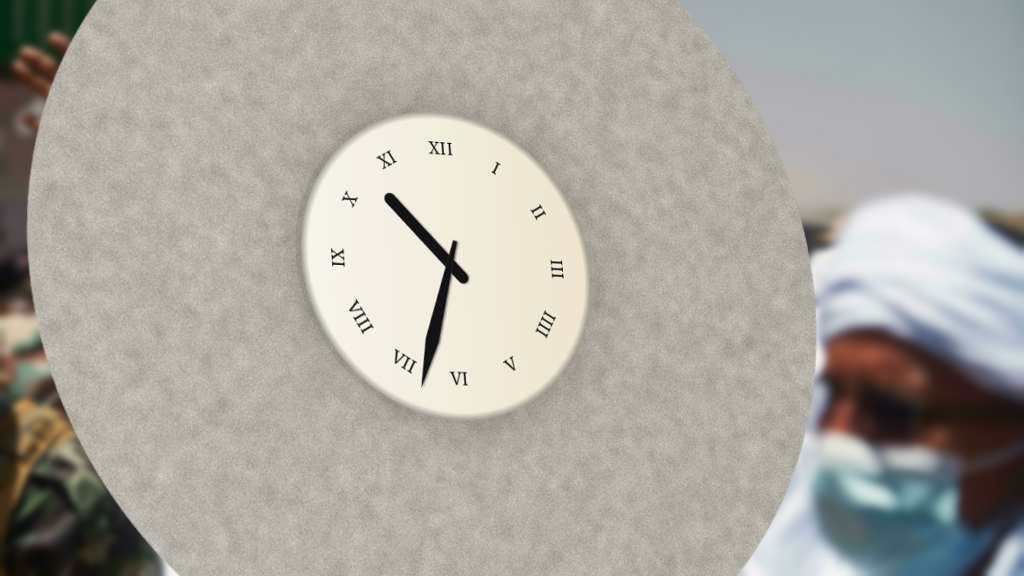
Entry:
h=10 m=33
